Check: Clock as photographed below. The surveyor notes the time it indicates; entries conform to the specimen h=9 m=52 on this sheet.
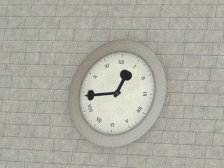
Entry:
h=12 m=44
